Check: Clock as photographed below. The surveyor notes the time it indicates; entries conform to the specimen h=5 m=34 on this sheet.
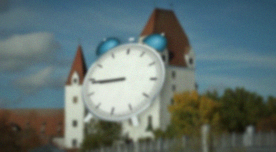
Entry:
h=8 m=44
